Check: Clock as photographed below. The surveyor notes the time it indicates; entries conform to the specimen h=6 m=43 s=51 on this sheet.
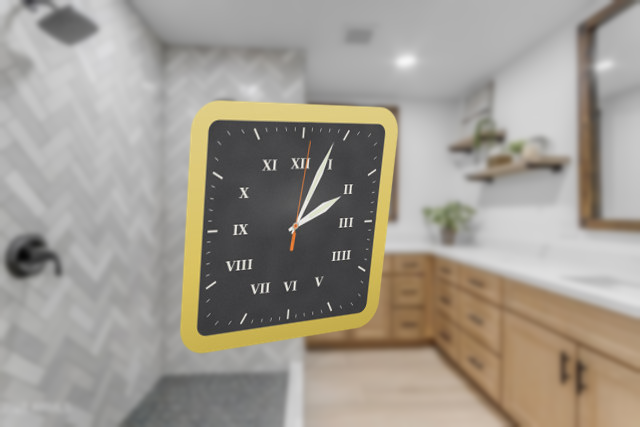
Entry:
h=2 m=4 s=1
